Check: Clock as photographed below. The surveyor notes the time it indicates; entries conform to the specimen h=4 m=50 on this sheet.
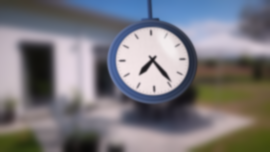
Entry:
h=7 m=24
